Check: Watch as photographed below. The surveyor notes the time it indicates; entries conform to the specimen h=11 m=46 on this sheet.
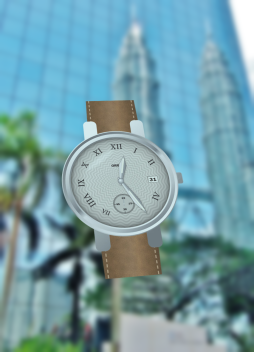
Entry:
h=12 m=25
